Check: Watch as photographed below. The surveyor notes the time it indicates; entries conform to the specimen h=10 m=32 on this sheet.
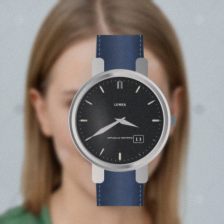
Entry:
h=3 m=40
